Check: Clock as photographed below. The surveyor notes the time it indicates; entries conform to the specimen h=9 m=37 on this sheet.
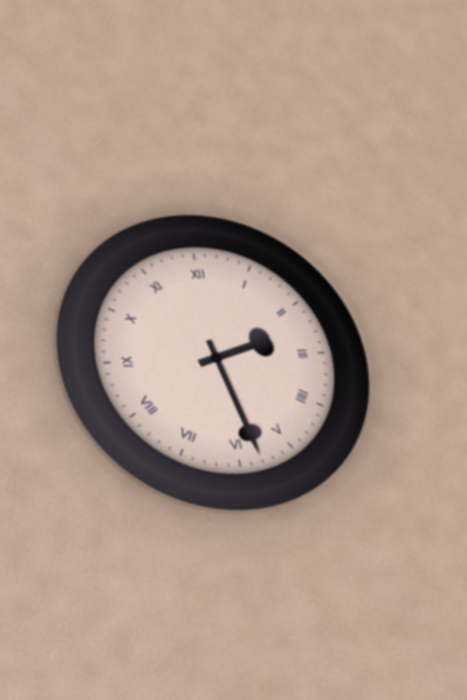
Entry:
h=2 m=28
